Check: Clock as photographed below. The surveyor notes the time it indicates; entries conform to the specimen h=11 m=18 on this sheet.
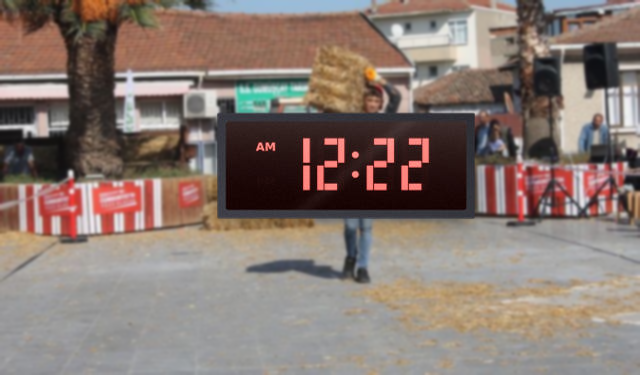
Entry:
h=12 m=22
